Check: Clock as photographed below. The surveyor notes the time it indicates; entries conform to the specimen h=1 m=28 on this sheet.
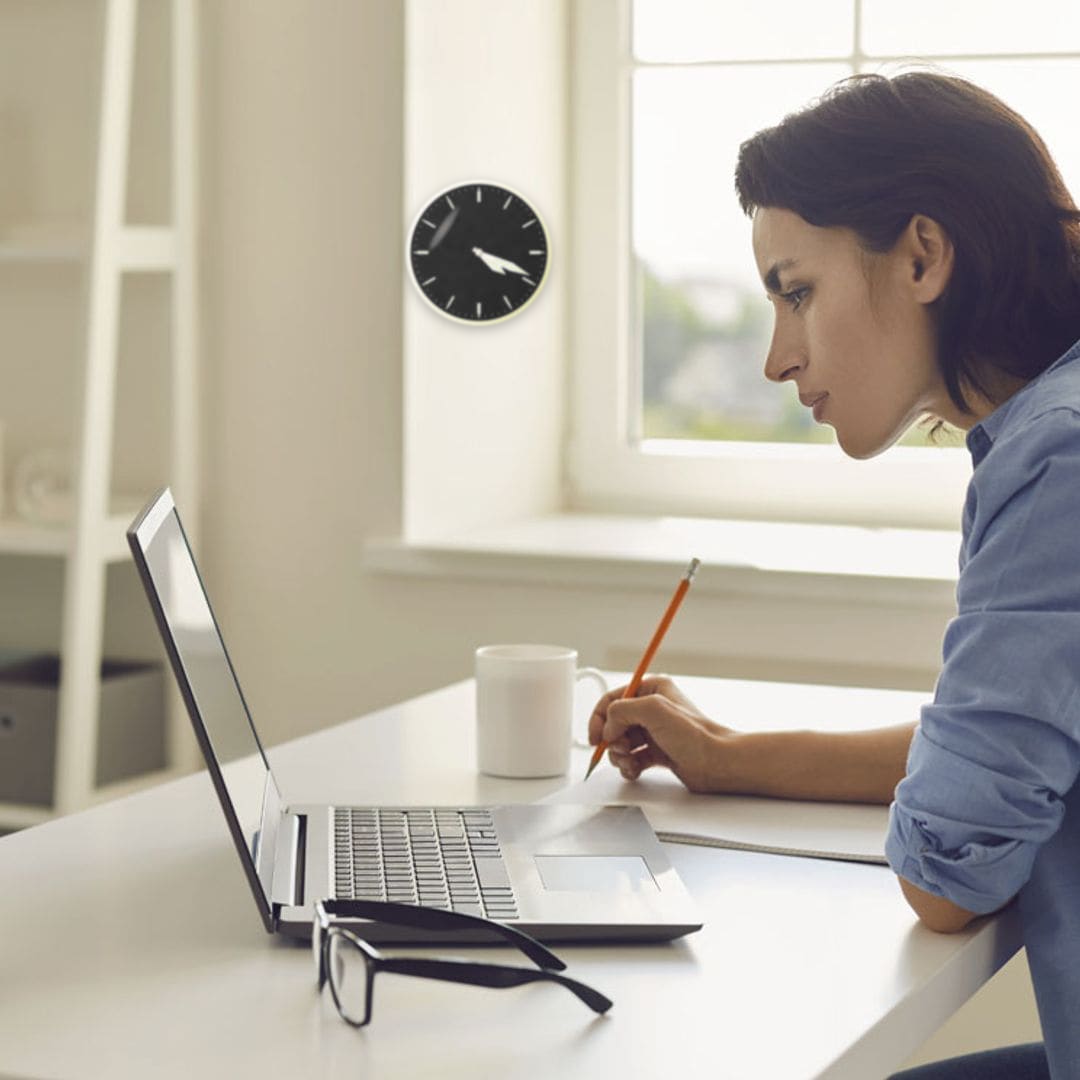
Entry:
h=4 m=19
